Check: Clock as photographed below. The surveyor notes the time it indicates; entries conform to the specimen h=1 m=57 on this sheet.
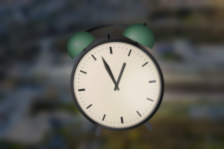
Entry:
h=12 m=57
